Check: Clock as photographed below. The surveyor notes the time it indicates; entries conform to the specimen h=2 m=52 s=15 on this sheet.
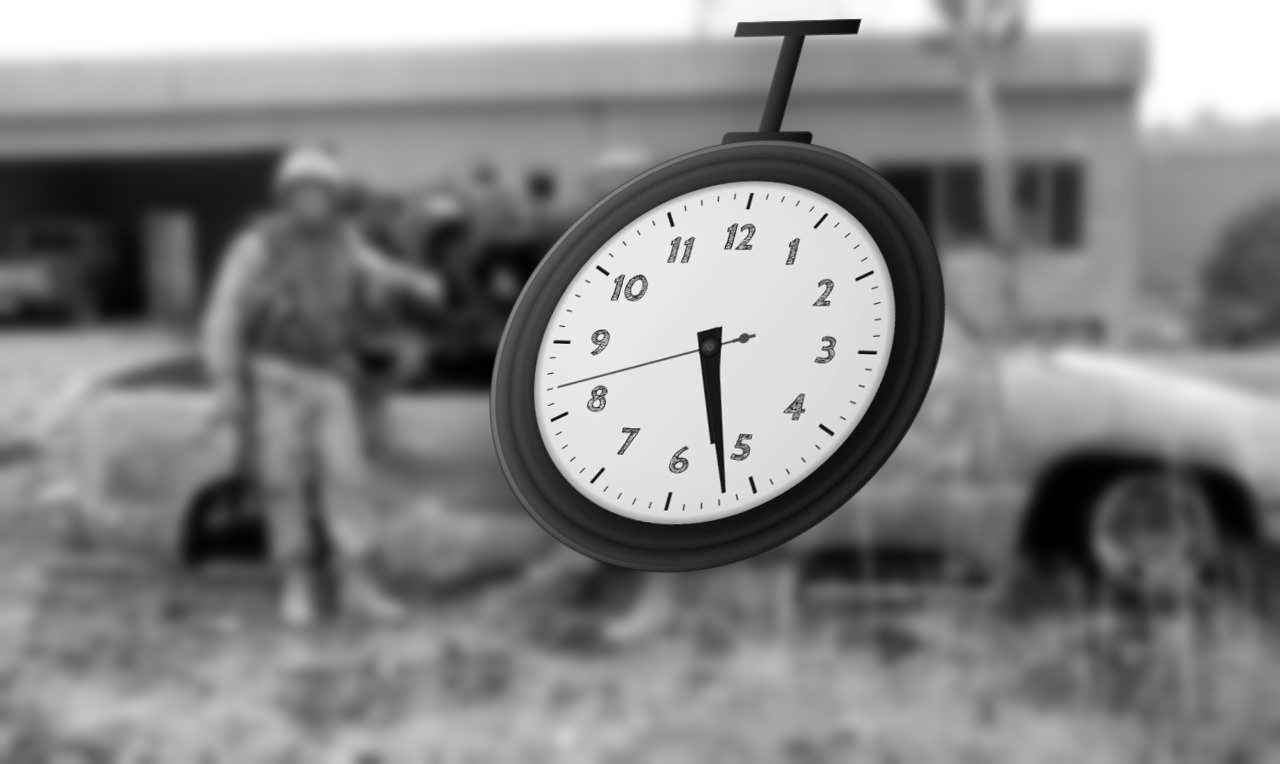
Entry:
h=5 m=26 s=42
